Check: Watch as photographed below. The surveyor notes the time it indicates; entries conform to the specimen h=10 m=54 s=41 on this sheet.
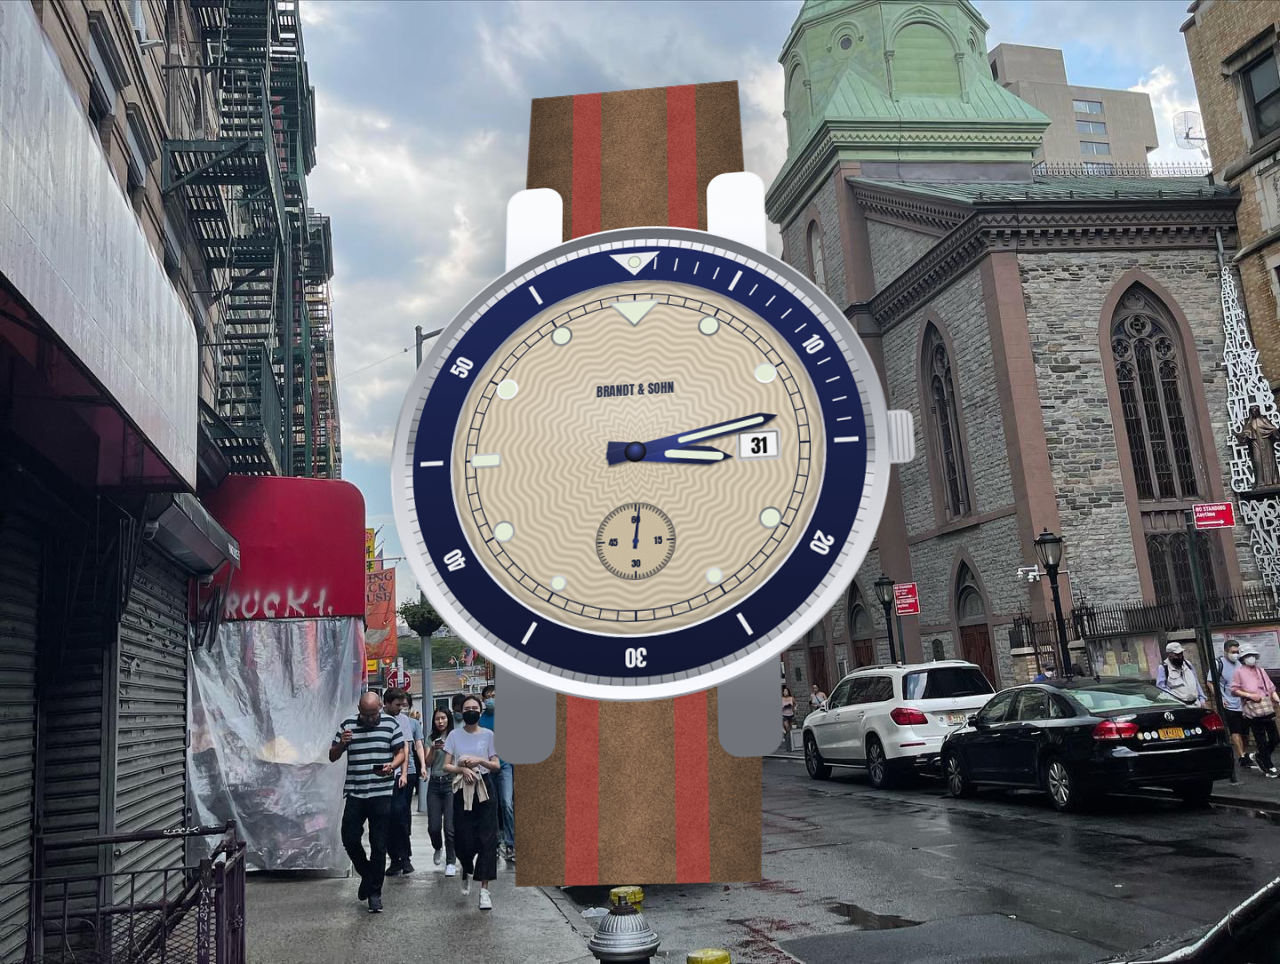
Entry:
h=3 m=13 s=1
